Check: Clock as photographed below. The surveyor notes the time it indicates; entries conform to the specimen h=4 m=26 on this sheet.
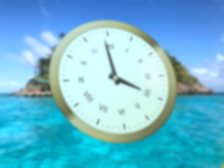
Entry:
h=3 m=59
